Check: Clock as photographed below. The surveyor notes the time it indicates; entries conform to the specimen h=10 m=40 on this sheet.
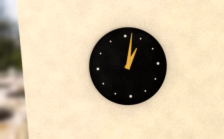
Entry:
h=1 m=2
